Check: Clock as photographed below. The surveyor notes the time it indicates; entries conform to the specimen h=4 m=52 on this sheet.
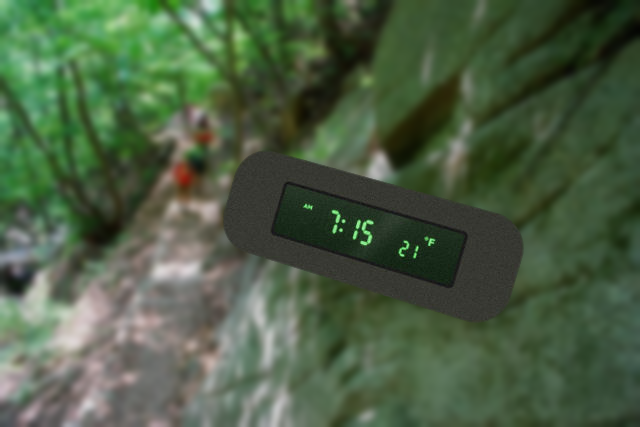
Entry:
h=7 m=15
